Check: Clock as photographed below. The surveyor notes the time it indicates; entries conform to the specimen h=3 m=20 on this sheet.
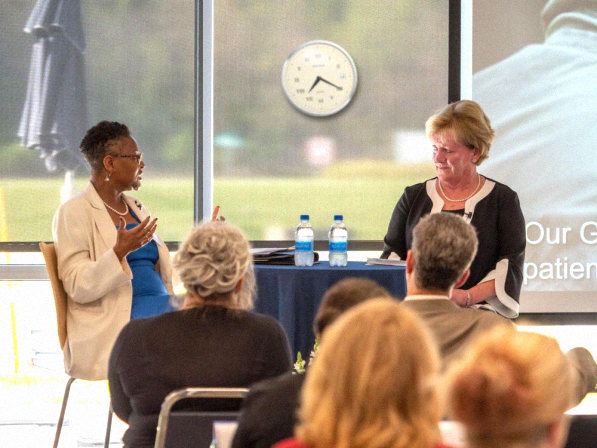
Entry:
h=7 m=20
